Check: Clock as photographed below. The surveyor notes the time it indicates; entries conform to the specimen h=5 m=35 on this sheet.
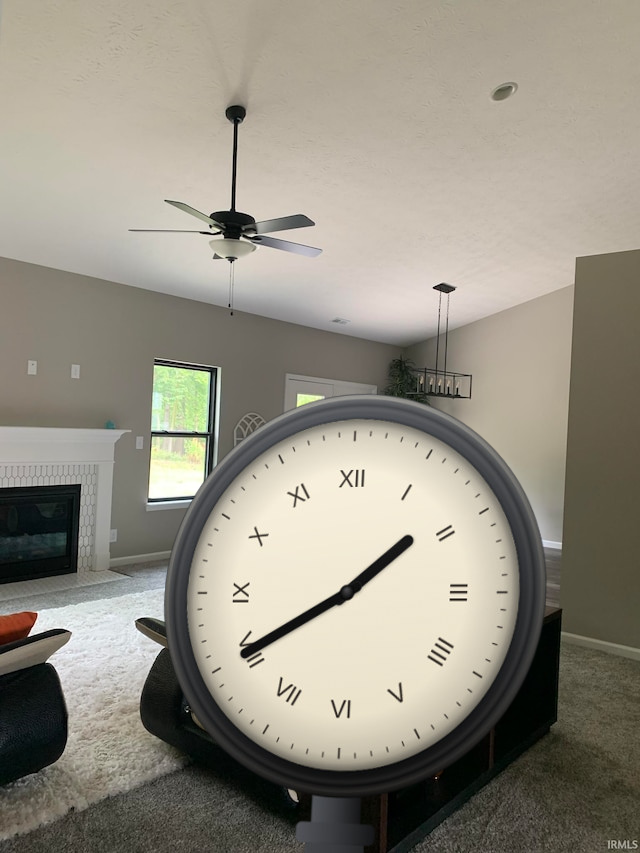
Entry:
h=1 m=40
